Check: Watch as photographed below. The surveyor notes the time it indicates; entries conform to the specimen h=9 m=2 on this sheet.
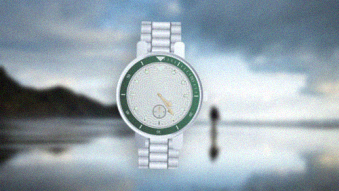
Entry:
h=4 m=24
